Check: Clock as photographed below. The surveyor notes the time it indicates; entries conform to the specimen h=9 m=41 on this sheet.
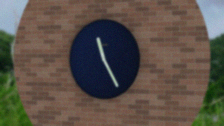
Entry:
h=11 m=25
